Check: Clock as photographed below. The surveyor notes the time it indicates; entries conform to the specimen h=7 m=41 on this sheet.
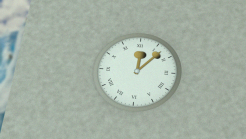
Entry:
h=12 m=7
